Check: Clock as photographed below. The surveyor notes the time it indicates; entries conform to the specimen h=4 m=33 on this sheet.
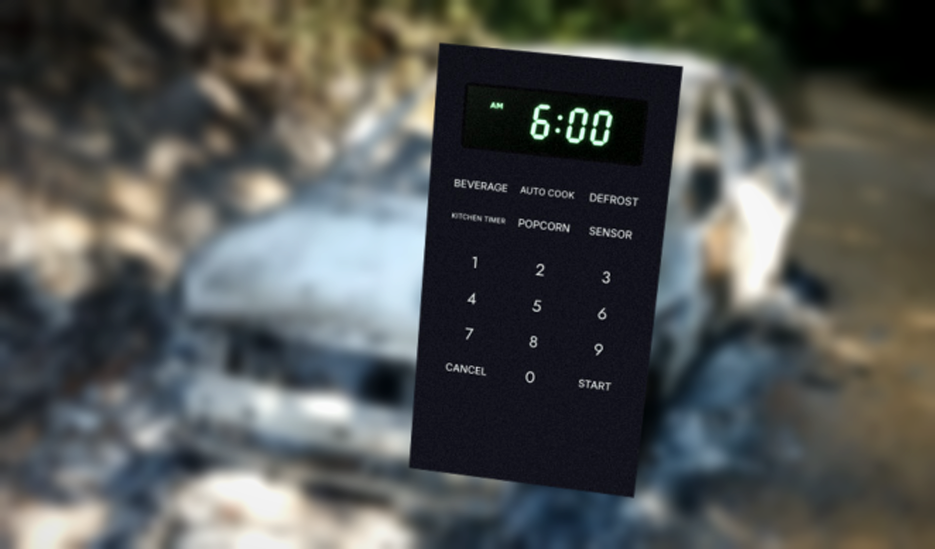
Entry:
h=6 m=0
